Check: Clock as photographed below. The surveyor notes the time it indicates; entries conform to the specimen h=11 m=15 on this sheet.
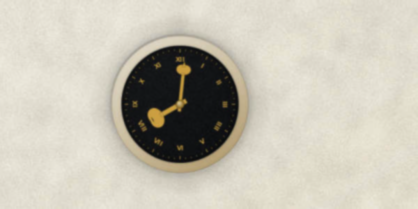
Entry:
h=8 m=1
